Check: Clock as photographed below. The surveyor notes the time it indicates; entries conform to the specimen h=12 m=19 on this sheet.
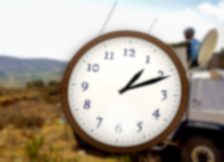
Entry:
h=1 m=11
